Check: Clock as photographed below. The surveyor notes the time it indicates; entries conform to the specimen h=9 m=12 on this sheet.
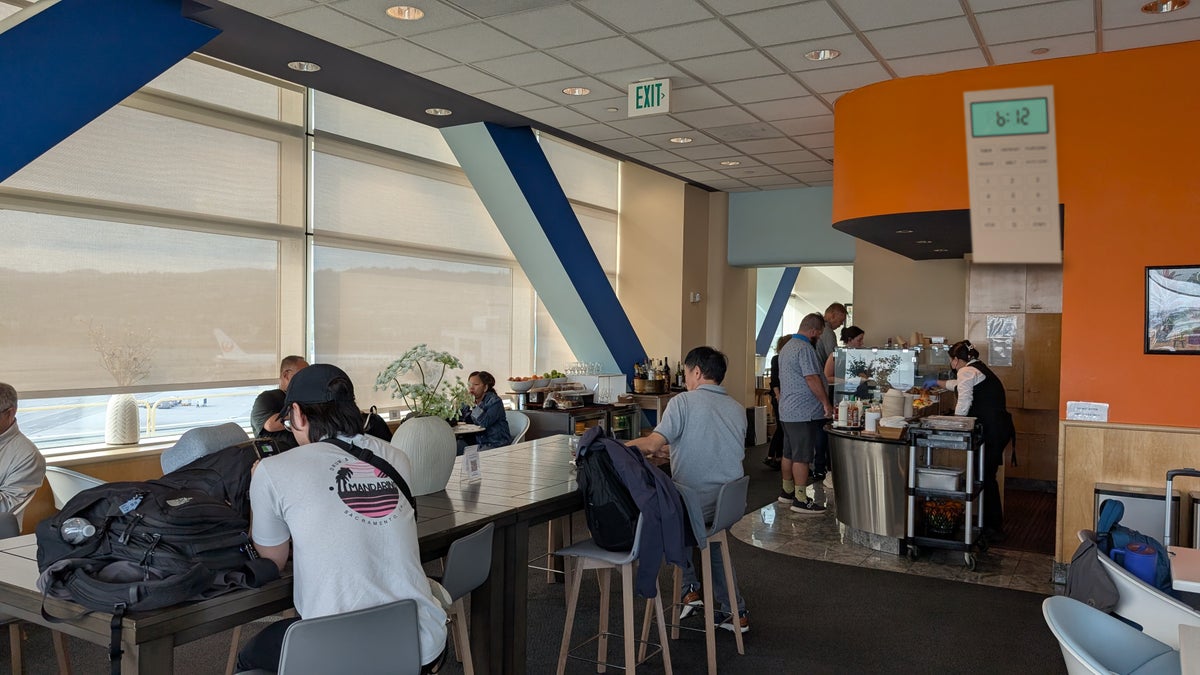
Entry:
h=6 m=12
